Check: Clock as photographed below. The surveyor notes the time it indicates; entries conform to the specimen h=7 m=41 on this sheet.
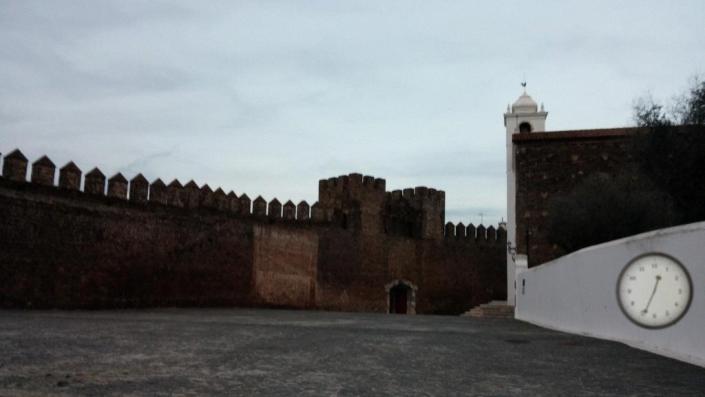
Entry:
h=12 m=34
